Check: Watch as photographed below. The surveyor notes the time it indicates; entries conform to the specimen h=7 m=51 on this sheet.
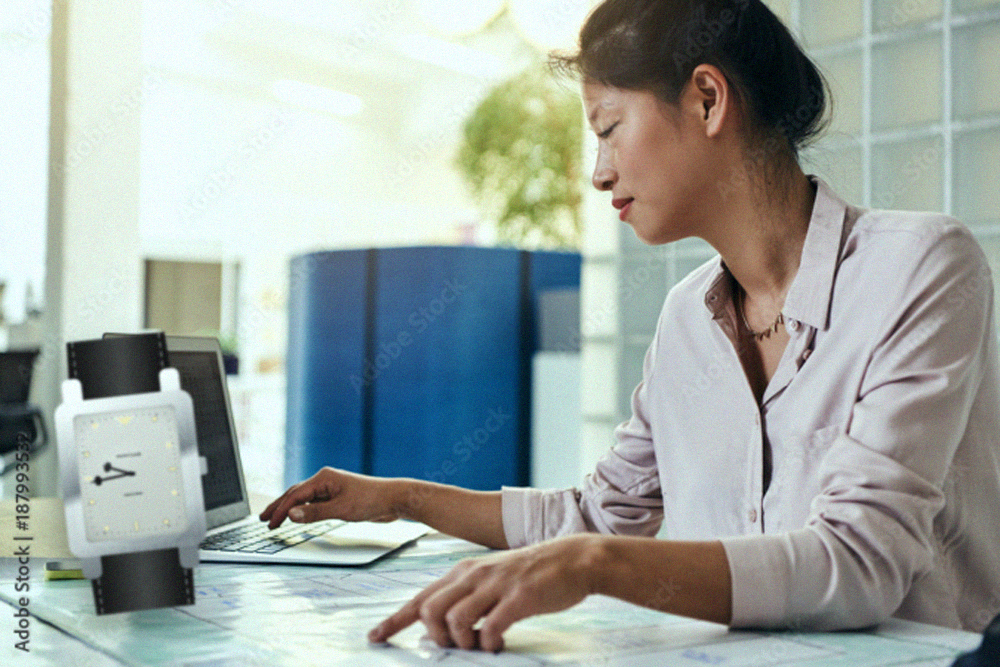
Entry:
h=9 m=44
